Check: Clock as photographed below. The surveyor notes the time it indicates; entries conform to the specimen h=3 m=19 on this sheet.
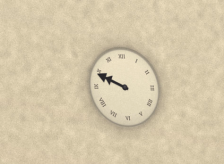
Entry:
h=9 m=49
